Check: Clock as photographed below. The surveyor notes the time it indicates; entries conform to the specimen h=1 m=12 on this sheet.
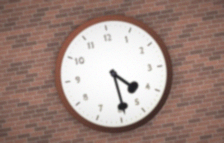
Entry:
h=4 m=29
